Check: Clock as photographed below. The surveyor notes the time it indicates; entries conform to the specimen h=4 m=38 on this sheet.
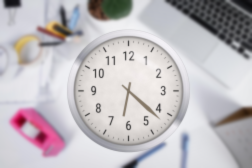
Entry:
h=6 m=22
